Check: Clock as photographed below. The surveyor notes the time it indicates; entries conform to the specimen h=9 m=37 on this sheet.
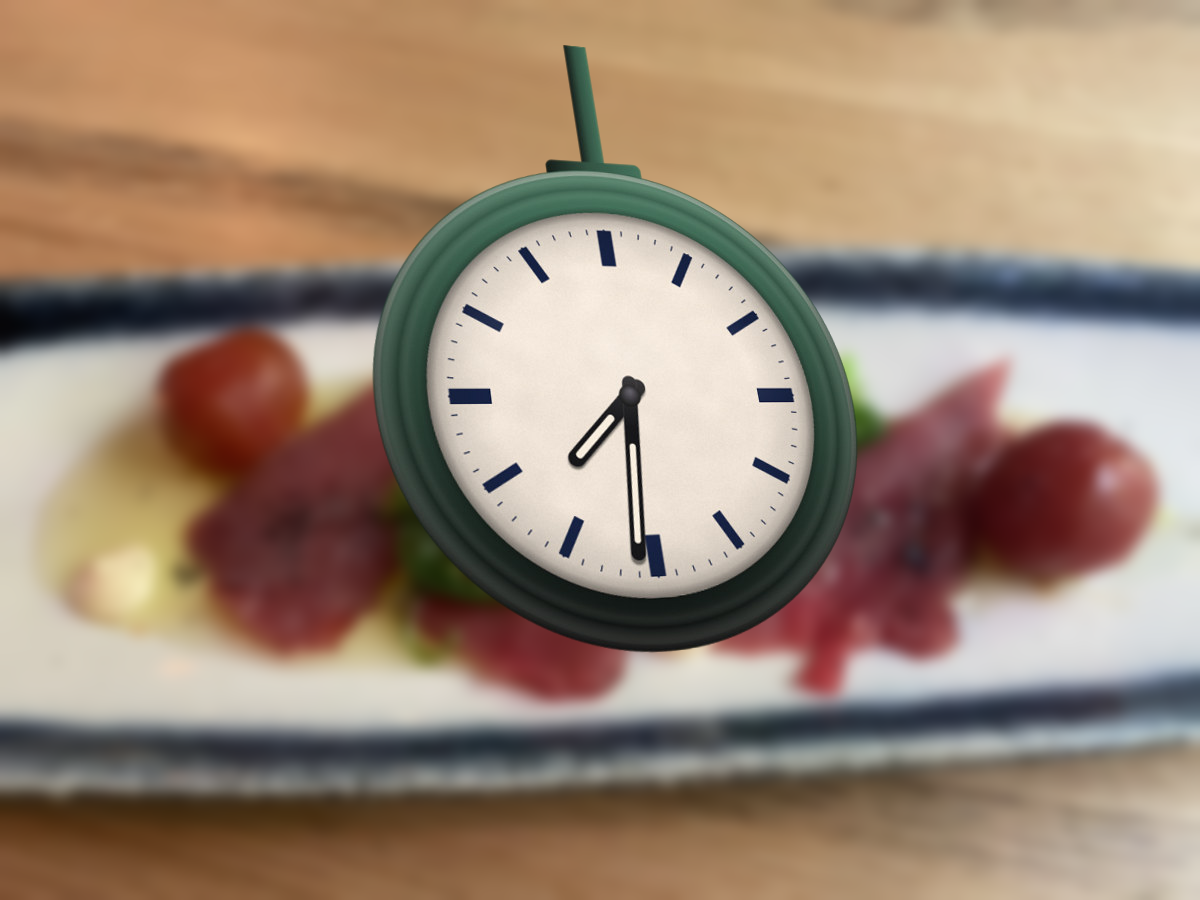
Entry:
h=7 m=31
